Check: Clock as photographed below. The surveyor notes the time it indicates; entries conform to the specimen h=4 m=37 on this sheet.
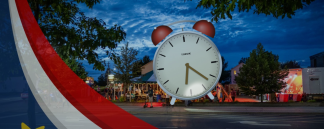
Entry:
h=6 m=22
